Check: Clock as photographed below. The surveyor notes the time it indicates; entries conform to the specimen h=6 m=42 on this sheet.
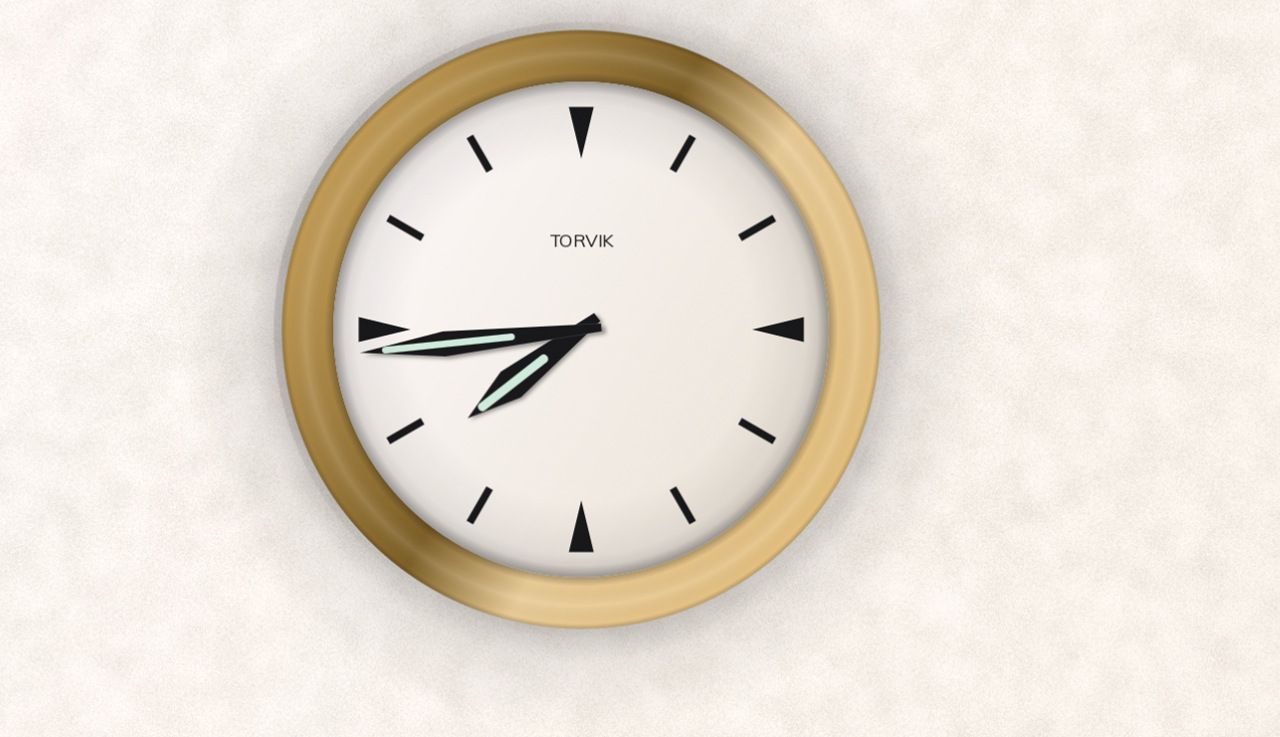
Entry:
h=7 m=44
